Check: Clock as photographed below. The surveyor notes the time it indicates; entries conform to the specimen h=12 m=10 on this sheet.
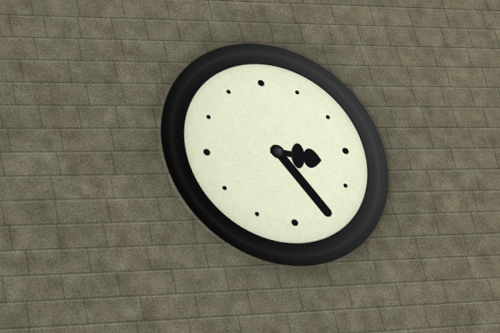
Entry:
h=3 m=25
